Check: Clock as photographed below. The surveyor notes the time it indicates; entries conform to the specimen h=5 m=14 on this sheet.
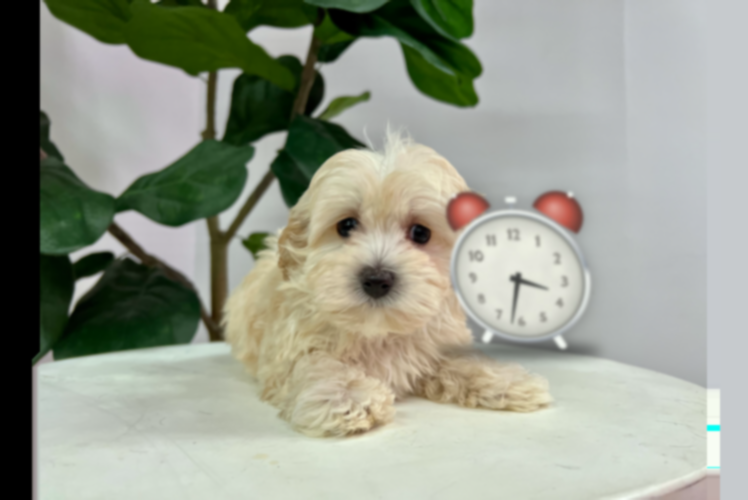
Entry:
h=3 m=32
